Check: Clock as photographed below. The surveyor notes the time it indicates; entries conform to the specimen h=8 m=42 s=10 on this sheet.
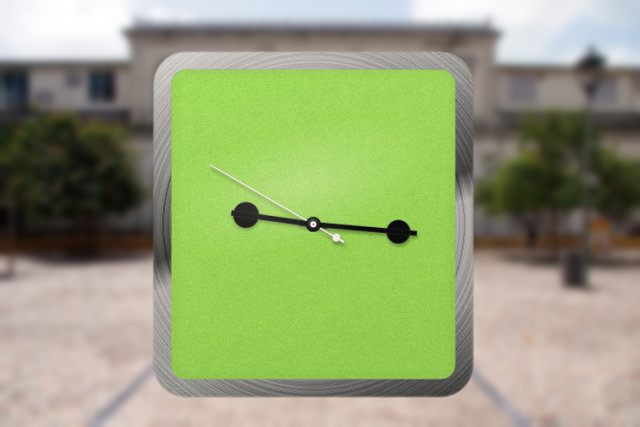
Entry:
h=9 m=15 s=50
